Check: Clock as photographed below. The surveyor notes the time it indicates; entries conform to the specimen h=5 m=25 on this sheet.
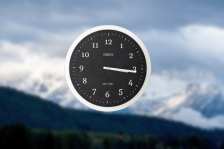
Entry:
h=3 m=16
